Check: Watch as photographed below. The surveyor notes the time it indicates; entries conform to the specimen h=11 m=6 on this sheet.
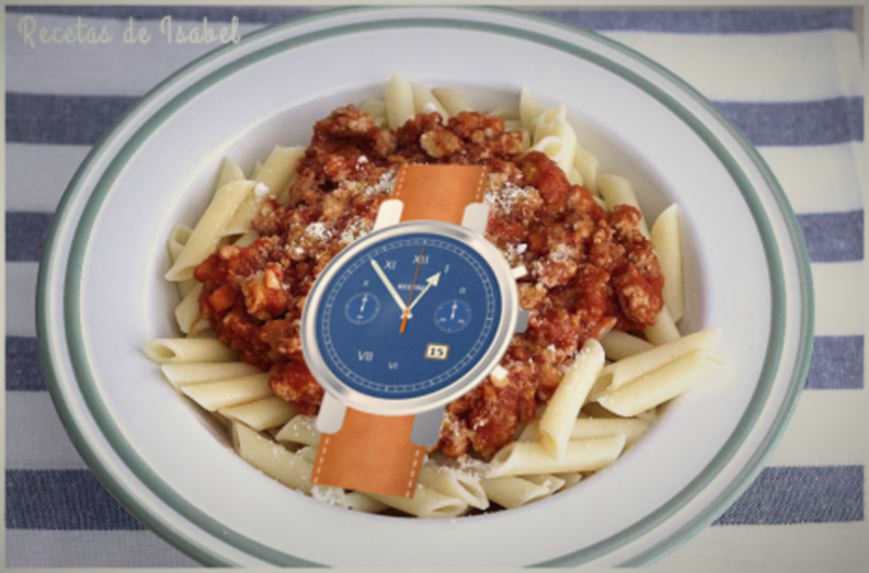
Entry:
h=12 m=53
